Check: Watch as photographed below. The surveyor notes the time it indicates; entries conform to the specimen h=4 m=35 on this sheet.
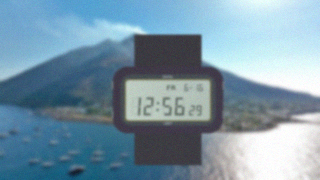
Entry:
h=12 m=56
